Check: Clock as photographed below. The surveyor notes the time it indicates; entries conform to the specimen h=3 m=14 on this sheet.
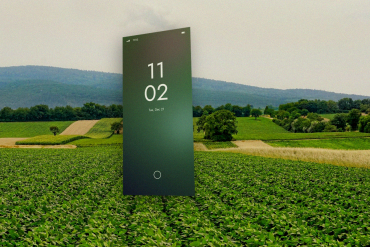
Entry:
h=11 m=2
